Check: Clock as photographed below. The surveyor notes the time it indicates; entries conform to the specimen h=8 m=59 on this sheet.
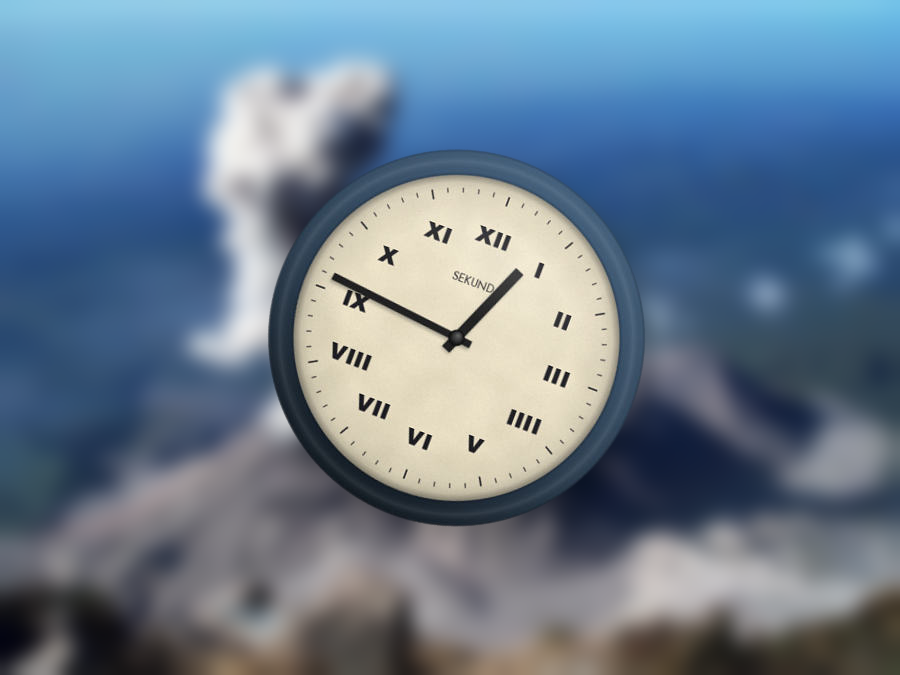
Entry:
h=12 m=46
